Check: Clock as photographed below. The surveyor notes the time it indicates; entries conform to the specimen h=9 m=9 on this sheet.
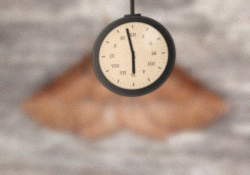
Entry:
h=5 m=58
